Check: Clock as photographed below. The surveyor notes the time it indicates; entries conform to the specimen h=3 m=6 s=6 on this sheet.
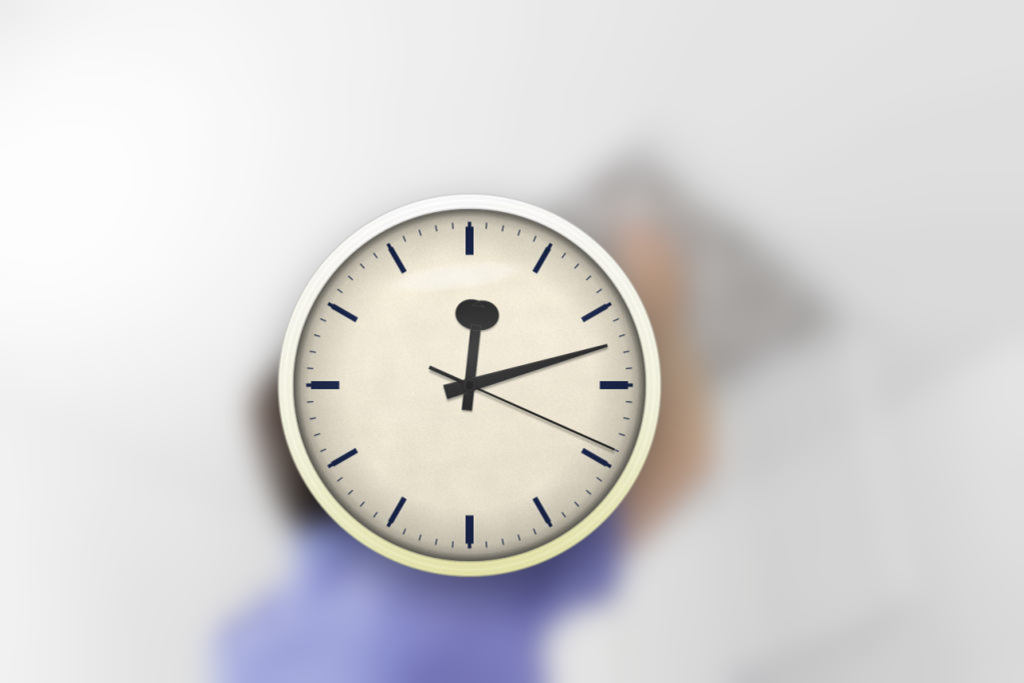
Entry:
h=12 m=12 s=19
